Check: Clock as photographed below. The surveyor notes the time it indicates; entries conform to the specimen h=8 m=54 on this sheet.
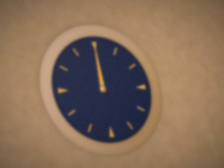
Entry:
h=12 m=0
